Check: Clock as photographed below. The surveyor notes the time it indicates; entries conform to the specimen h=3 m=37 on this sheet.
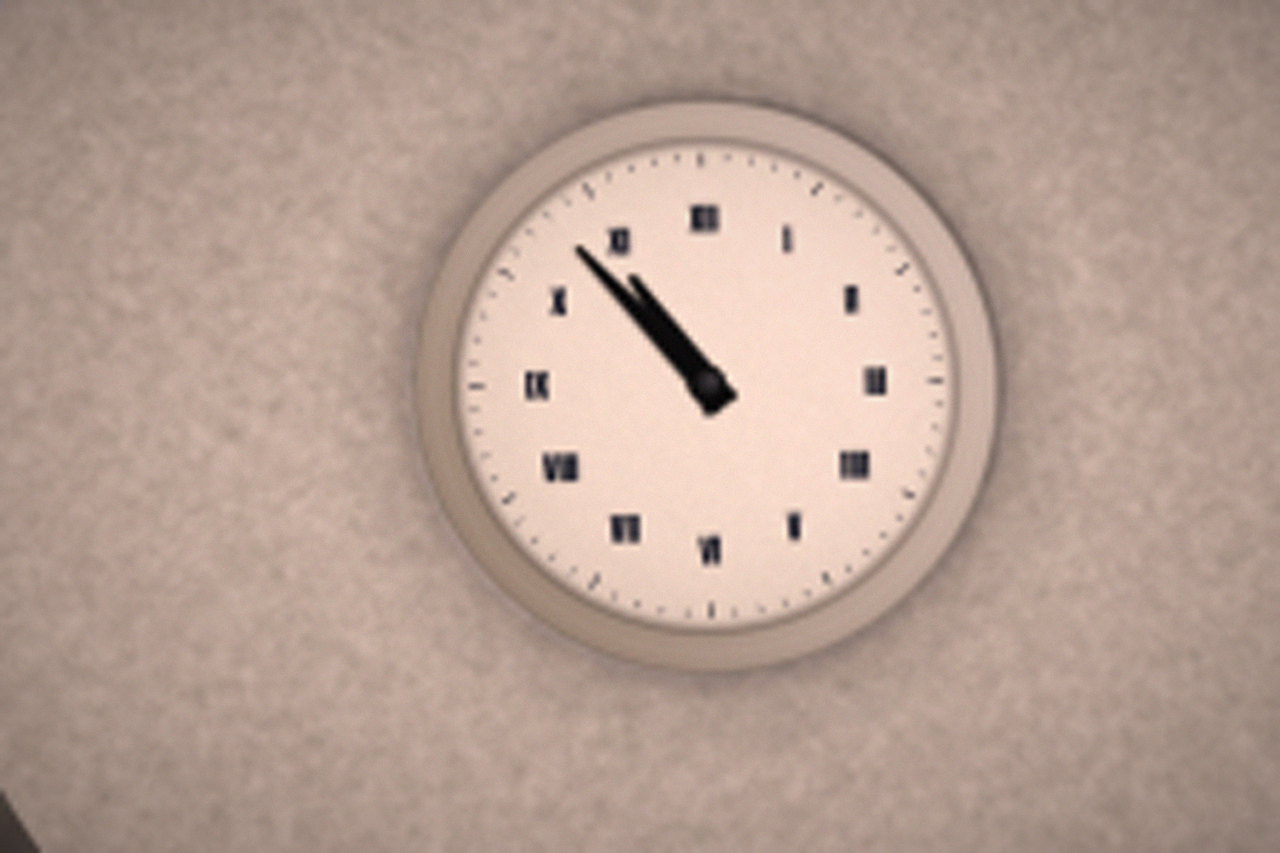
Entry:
h=10 m=53
